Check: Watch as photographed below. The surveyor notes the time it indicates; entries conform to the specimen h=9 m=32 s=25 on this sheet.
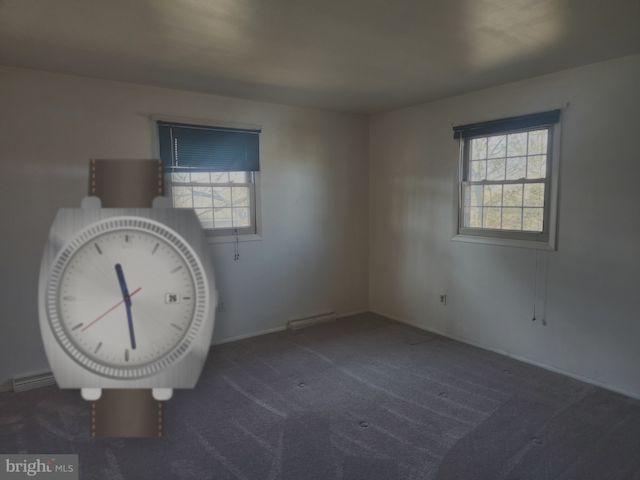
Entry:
h=11 m=28 s=39
